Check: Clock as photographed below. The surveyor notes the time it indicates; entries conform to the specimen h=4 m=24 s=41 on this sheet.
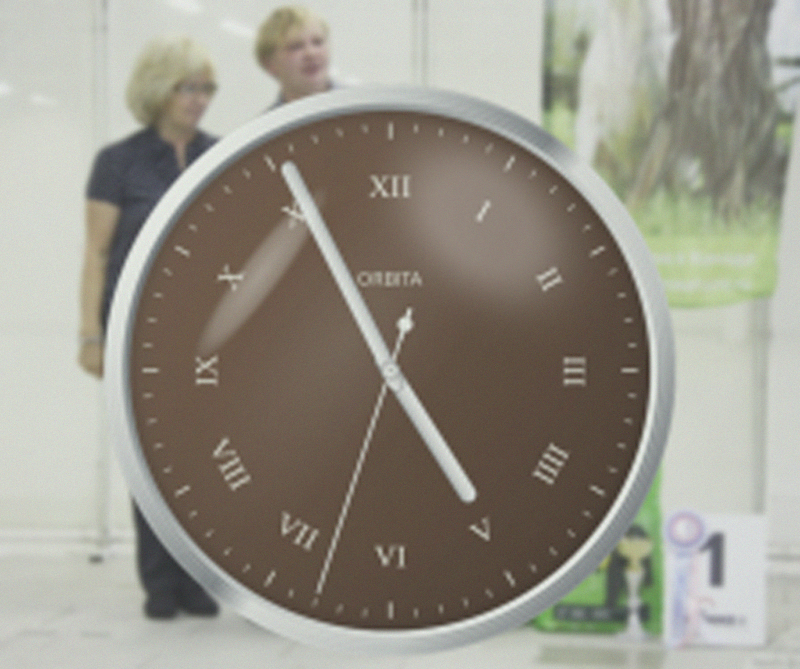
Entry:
h=4 m=55 s=33
